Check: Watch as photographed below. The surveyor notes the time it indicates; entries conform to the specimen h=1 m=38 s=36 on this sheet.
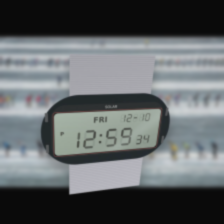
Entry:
h=12 m=59 s=34
